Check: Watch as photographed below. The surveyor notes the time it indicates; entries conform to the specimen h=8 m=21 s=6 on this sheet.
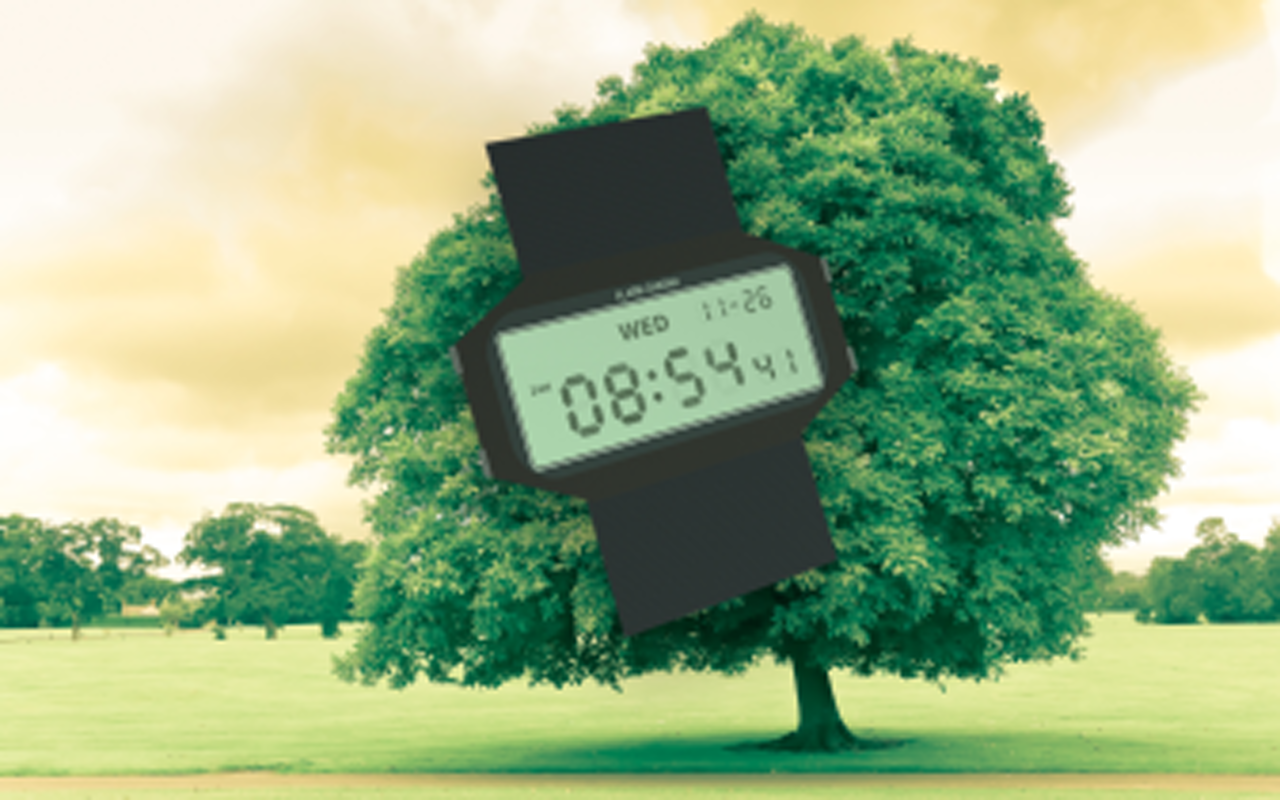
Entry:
h=8 m=54 s=41
